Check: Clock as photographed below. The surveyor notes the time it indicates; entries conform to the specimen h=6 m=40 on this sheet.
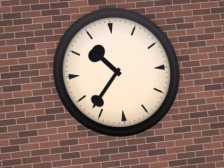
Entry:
h=10 m=37
